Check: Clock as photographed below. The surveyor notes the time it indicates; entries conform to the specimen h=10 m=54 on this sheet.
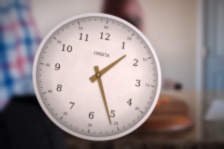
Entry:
h=1 m=26
